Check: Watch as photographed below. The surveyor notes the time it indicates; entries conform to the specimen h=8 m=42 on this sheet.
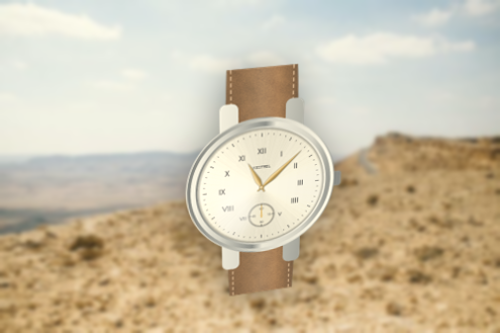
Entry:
h=11 m=8
